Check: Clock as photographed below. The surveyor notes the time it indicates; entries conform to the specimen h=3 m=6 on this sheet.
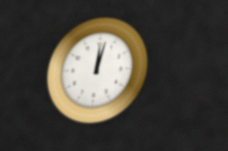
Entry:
h=12 m=2
